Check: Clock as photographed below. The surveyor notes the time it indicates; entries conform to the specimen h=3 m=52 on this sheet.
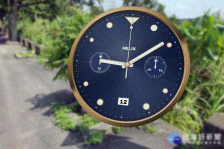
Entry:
h=9 m=9
